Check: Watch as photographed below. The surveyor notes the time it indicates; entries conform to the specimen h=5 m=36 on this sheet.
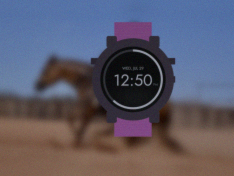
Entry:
h=12 m=50
